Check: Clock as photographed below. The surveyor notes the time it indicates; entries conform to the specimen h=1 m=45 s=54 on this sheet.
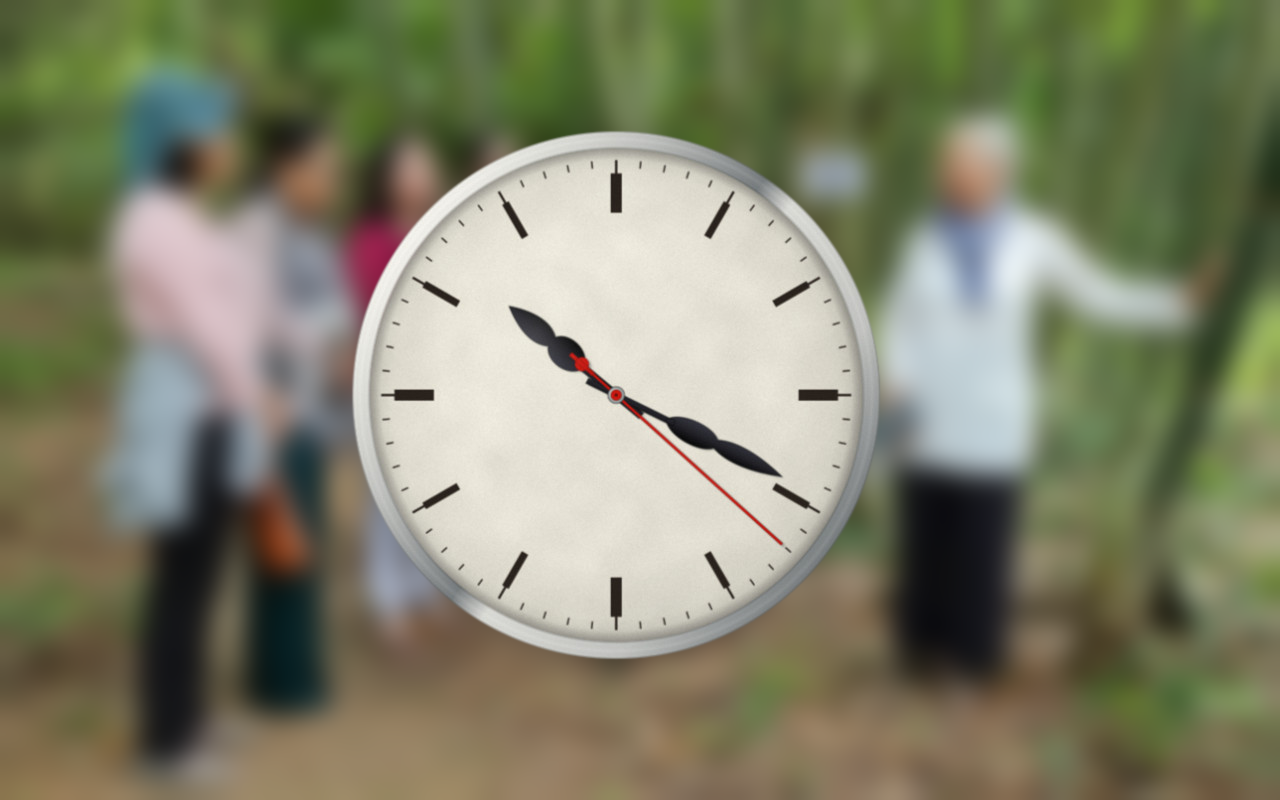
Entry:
h=10 m=19 s=22
